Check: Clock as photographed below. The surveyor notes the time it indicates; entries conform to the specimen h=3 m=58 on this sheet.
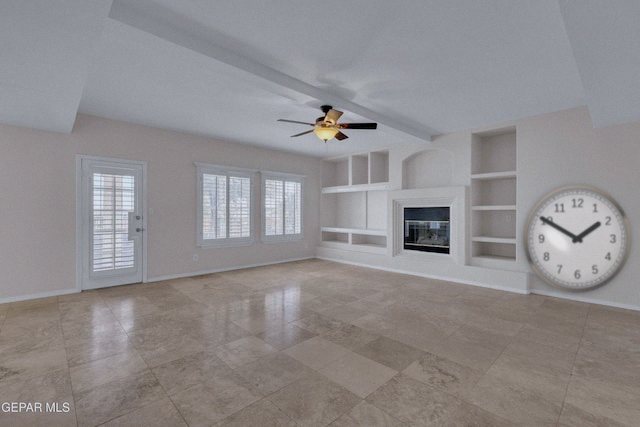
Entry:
h=1 m=50
